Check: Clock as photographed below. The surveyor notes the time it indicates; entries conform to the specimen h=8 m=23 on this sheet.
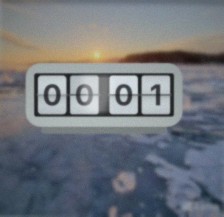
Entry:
h=0 m=1
